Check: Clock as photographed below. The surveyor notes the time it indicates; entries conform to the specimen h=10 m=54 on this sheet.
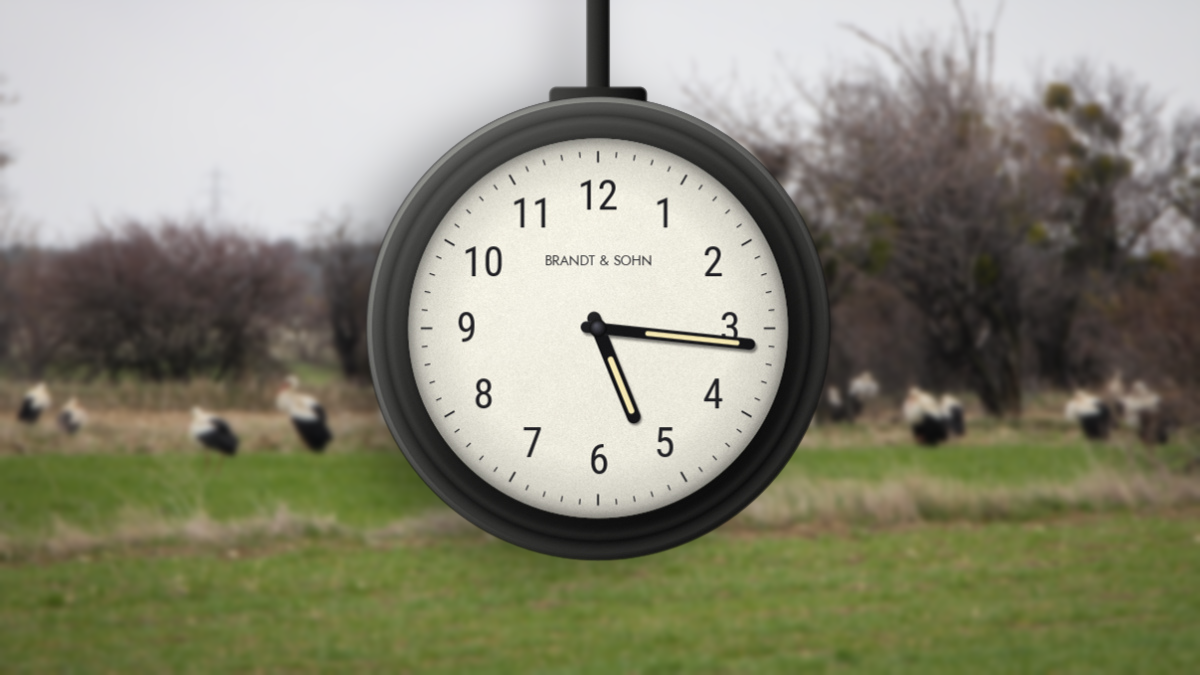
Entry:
h=5 m=16
